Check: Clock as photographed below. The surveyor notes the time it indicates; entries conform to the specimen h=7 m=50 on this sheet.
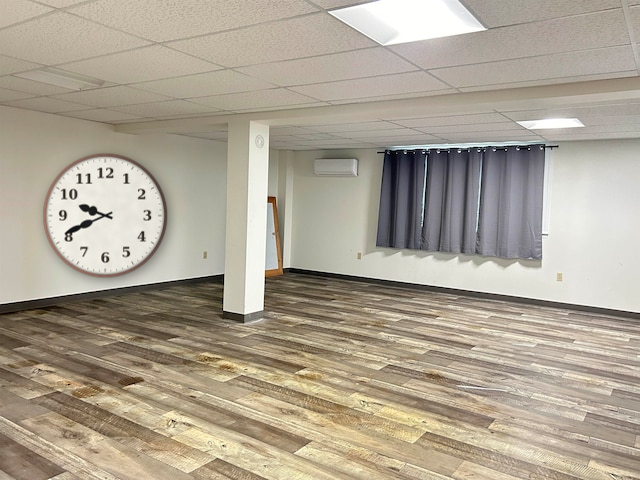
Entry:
h=9 m=41
